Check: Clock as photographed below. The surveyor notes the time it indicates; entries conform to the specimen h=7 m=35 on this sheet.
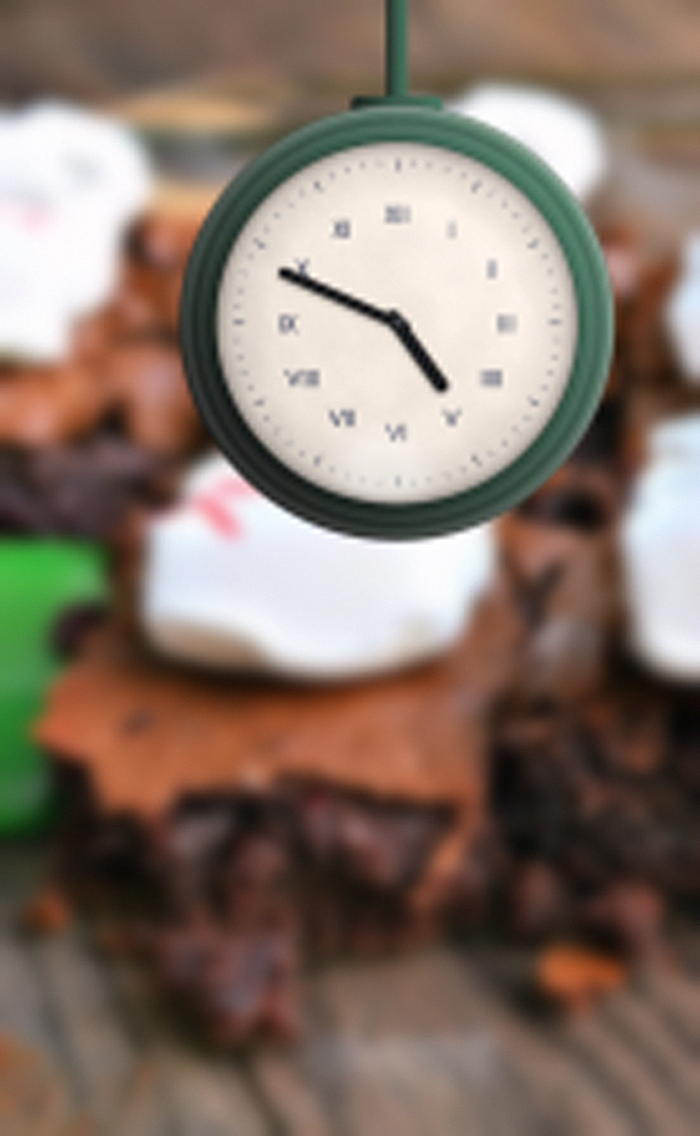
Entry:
h=4 m=49
